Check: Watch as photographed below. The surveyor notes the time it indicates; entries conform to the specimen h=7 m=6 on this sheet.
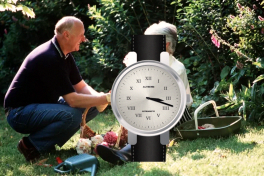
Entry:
h=3 m=18
